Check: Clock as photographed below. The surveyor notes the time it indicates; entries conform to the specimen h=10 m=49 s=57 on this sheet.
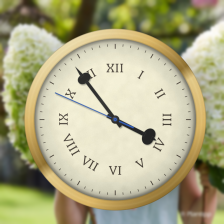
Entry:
h=3 m=53 s=49
